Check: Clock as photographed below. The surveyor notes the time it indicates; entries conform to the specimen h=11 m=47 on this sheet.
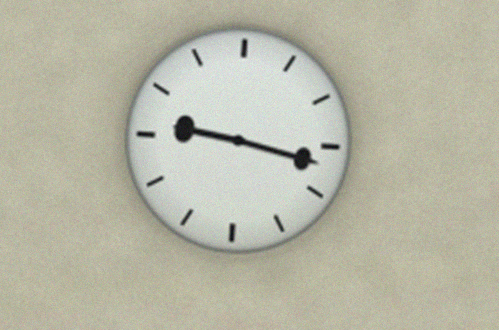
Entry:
h=9 m=17
